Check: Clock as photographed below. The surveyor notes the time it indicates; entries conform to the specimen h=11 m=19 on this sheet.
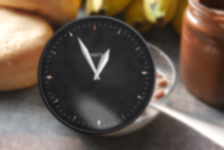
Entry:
h=12 m=56
